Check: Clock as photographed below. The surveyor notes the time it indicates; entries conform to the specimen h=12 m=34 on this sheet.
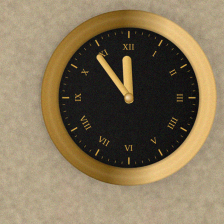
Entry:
h=11 m=54
